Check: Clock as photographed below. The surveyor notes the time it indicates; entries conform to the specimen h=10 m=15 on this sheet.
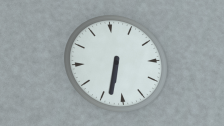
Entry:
h=6 m=33
